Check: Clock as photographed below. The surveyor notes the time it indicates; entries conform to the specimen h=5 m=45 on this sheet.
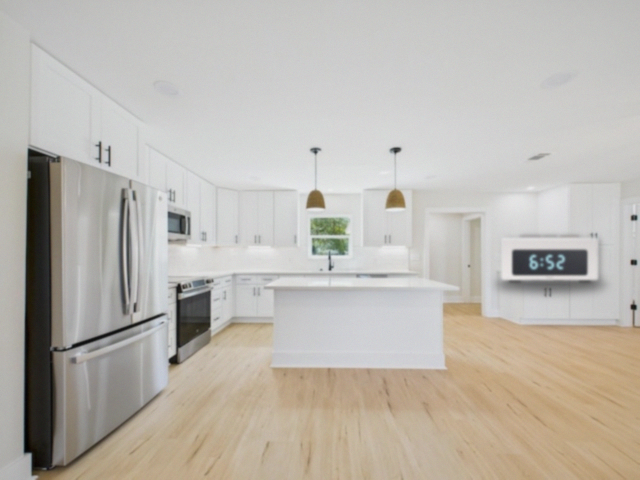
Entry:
h=6 m=52
